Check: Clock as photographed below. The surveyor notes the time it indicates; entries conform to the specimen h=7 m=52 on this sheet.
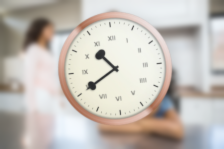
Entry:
h=10 m=40
